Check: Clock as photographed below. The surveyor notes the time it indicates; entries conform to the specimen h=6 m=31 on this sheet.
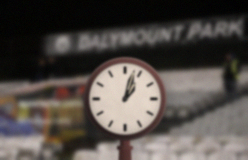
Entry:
h=1 m=3
